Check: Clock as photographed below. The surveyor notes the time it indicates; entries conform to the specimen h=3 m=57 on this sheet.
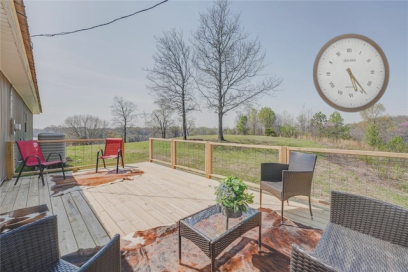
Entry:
h=5 m=24
